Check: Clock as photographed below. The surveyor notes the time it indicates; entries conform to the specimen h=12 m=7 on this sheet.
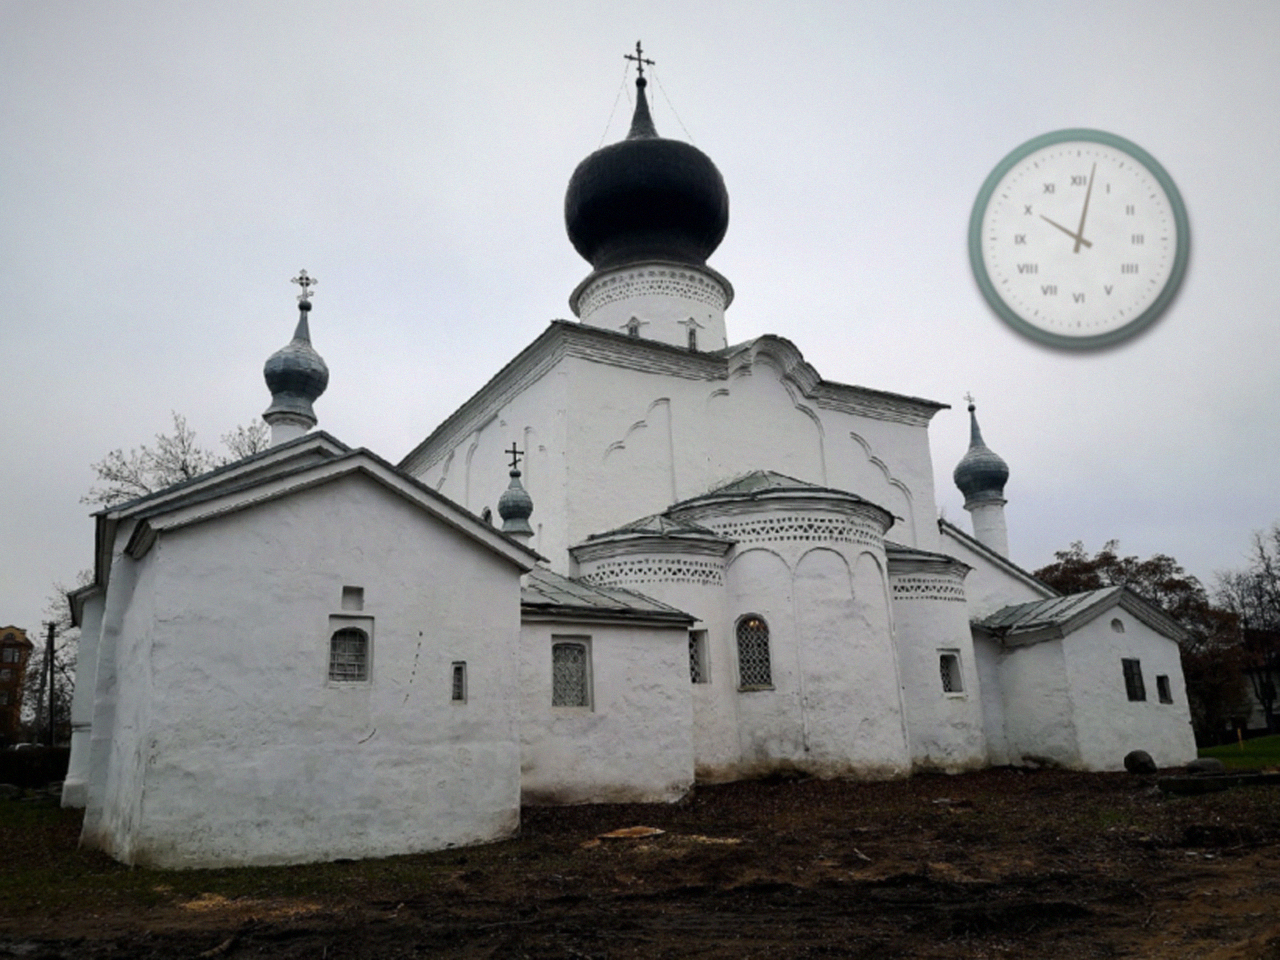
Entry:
h=10 m=2
